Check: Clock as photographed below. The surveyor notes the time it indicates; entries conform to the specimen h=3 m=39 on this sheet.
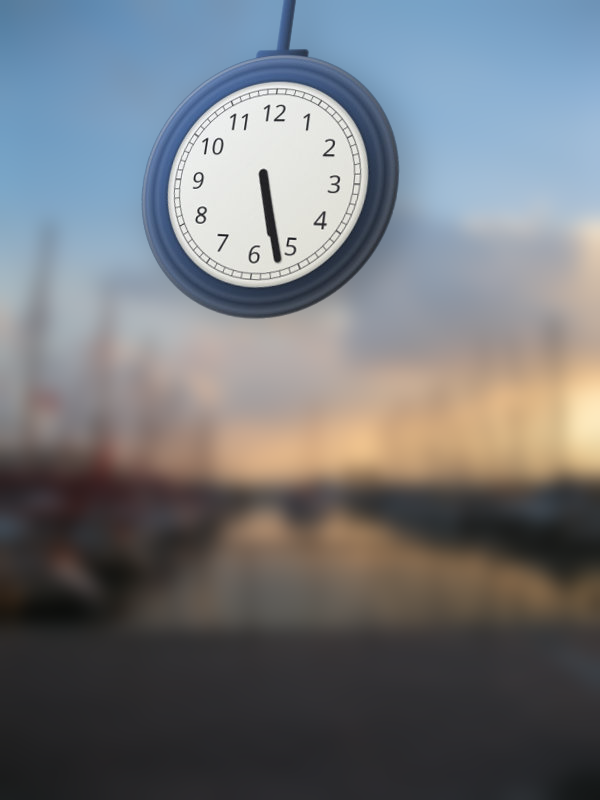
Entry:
h=5 m=27
